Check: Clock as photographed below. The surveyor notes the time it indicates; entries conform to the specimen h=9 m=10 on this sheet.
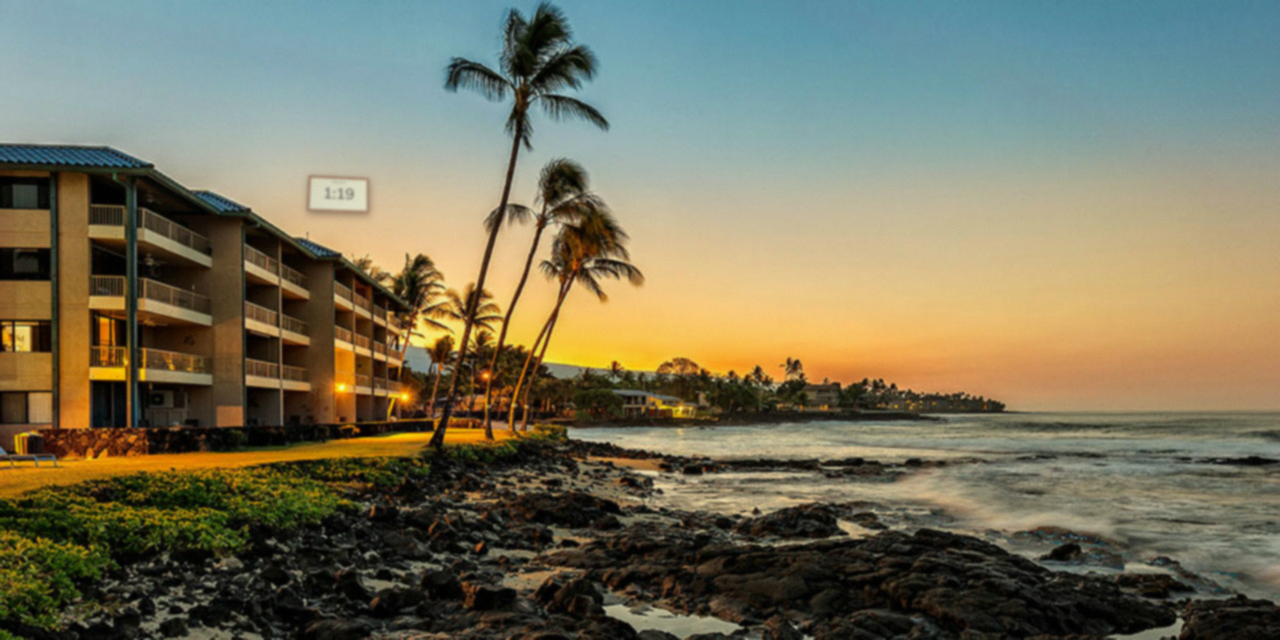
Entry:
h=1 m=19
